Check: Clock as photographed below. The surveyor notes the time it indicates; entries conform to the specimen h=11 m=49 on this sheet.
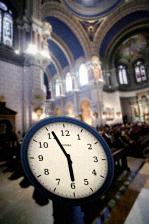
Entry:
h=5 m=56
